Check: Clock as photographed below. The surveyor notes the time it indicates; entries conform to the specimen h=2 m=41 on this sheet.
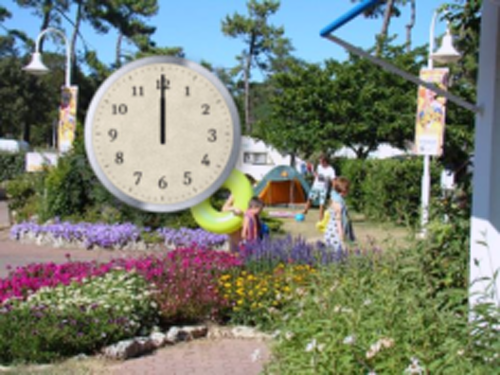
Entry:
h=12 m=0
